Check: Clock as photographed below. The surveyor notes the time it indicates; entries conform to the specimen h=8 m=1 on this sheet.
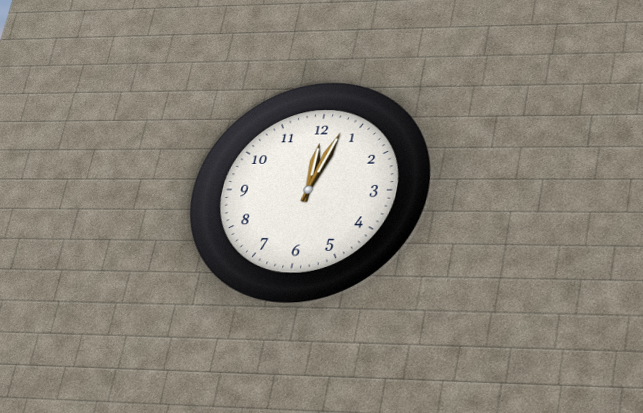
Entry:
h=12 m=3
